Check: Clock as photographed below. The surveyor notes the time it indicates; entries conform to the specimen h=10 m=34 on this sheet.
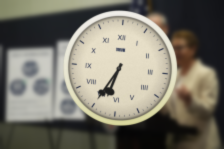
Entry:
h=6 m=35
